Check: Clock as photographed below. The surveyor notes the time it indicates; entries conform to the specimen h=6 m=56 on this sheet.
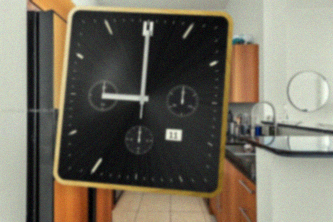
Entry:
h=9 m=0
